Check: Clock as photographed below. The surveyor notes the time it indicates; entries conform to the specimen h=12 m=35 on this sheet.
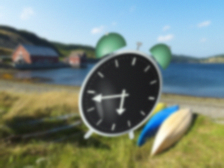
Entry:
h=5 m=43
